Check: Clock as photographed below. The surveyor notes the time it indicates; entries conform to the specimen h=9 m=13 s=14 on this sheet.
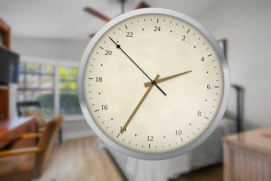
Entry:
h=4 m=34 s=52
